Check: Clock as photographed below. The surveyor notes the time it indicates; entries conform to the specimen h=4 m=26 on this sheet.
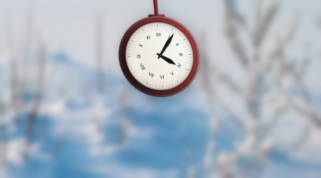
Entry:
h=4 m=6
